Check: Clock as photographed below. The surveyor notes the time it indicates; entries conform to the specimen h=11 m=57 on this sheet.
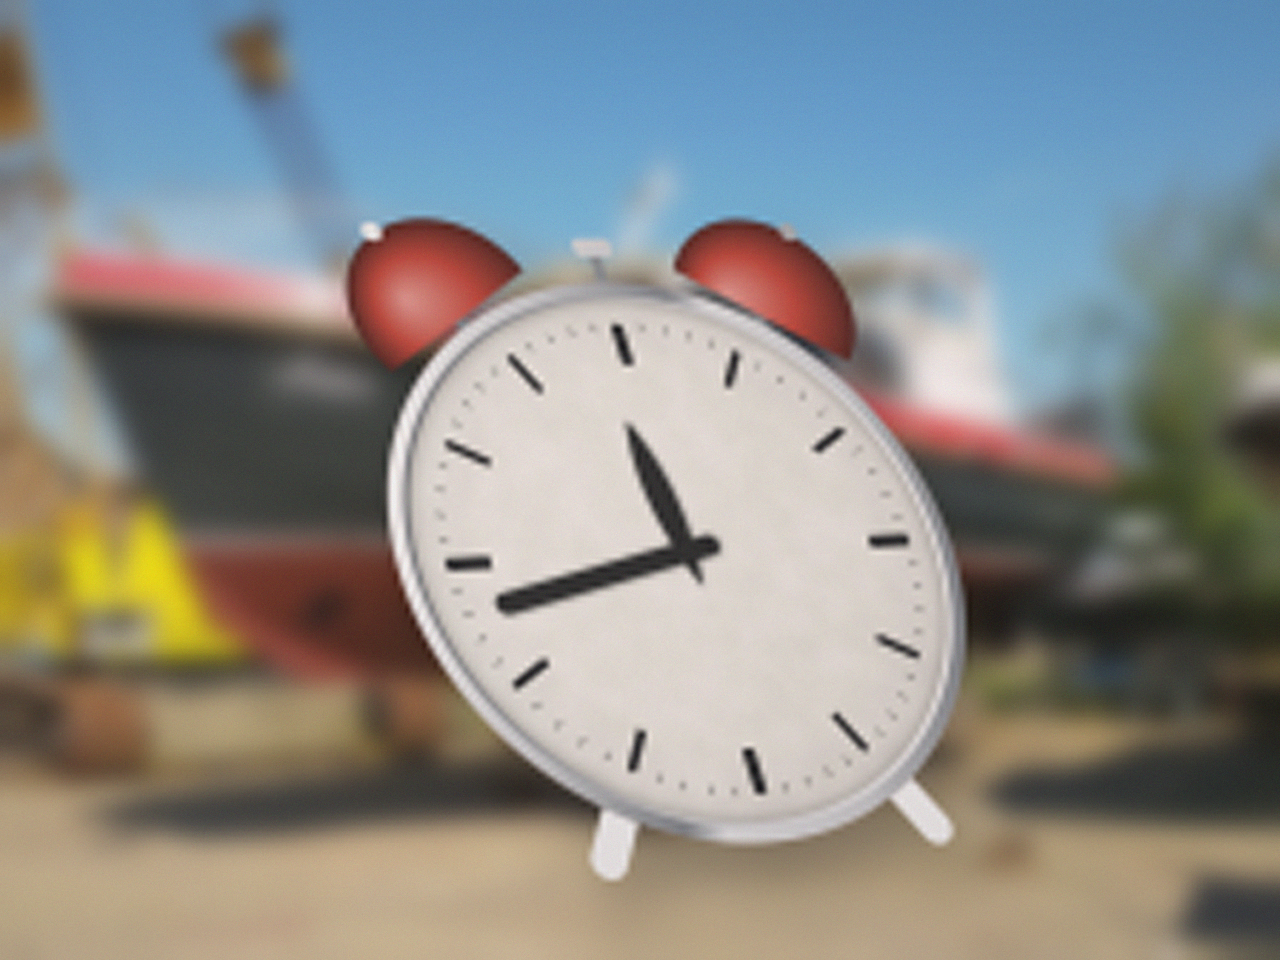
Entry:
h=11 m=43
